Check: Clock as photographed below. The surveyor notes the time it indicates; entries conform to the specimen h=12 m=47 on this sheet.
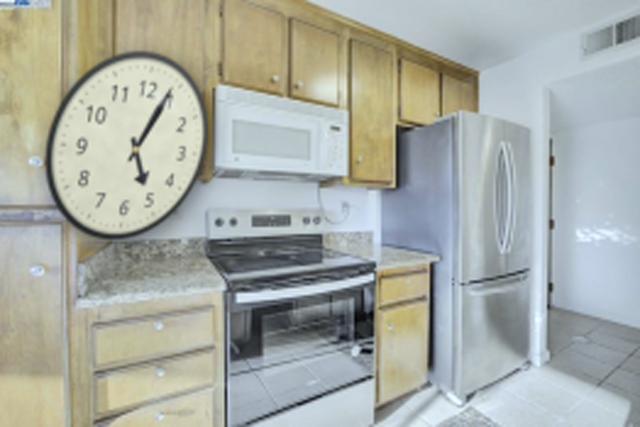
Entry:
h=5 m=4
